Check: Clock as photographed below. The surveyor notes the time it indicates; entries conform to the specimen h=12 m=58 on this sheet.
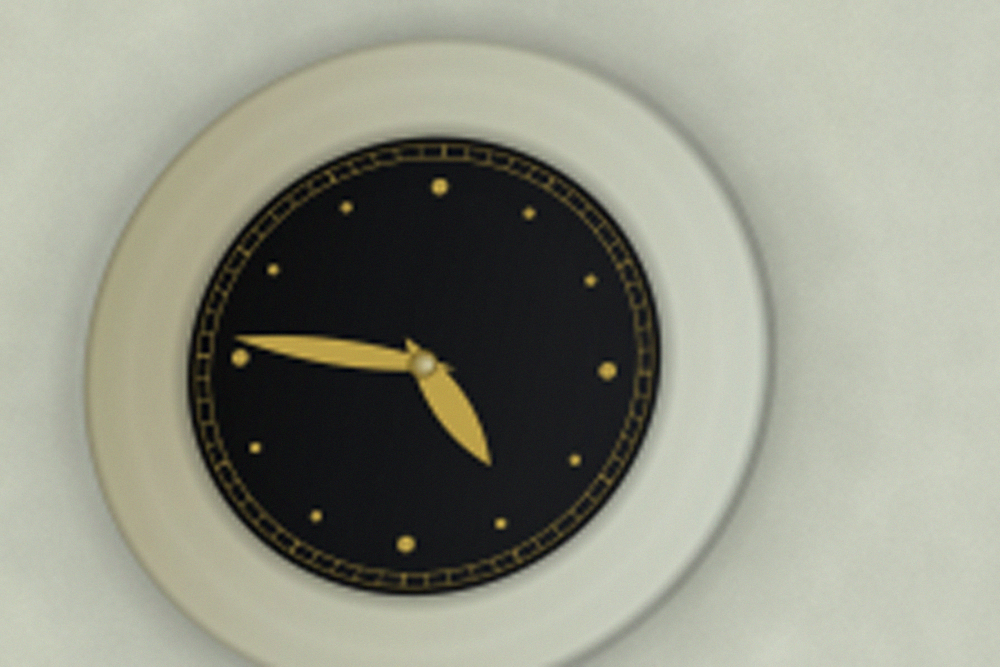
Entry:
h=4 m=46
